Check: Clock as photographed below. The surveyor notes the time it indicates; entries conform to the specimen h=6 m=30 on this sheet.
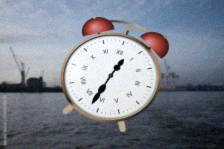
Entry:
h=12 m=32
